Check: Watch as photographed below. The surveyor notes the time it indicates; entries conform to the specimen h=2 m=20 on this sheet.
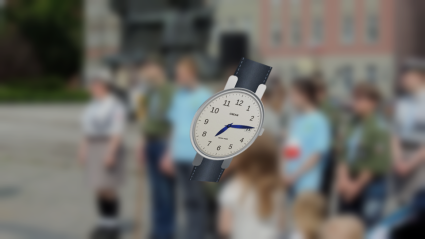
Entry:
h=7 m=14
